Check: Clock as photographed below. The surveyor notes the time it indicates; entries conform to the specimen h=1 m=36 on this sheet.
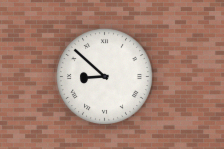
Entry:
h=8 m=52
